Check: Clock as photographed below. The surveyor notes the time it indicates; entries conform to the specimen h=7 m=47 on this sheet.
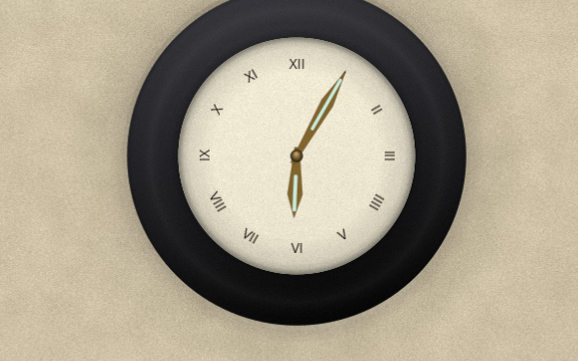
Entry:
h=6 m=5
